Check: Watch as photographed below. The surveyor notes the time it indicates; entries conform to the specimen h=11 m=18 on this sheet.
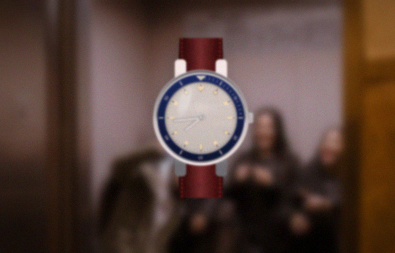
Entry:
h=7 m=44
